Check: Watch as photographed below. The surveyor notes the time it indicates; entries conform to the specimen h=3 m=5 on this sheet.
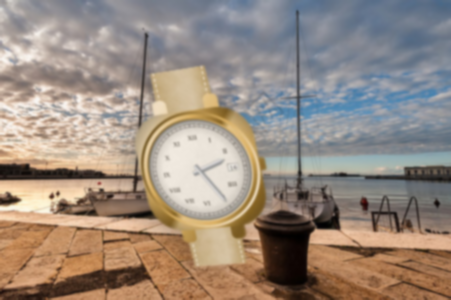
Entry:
h=2 m=25
